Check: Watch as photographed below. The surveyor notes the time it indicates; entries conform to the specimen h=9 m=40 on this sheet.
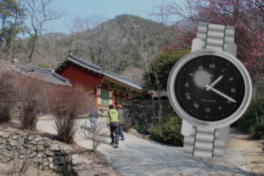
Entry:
h=1 m=19
